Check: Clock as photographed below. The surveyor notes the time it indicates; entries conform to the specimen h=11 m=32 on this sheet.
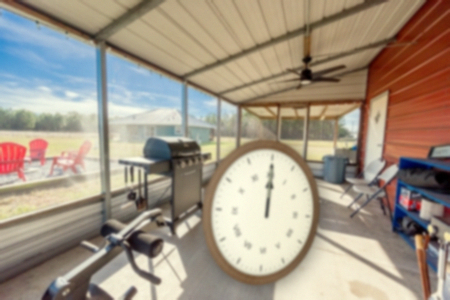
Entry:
h=12 m=0
